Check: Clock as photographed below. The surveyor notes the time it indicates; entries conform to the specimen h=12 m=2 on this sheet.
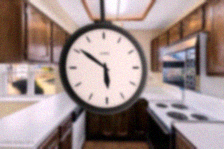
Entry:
h=5 m=51
